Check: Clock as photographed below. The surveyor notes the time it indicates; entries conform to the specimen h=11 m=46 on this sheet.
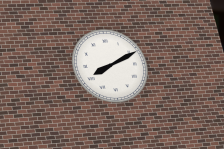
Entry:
h=8 m=11
